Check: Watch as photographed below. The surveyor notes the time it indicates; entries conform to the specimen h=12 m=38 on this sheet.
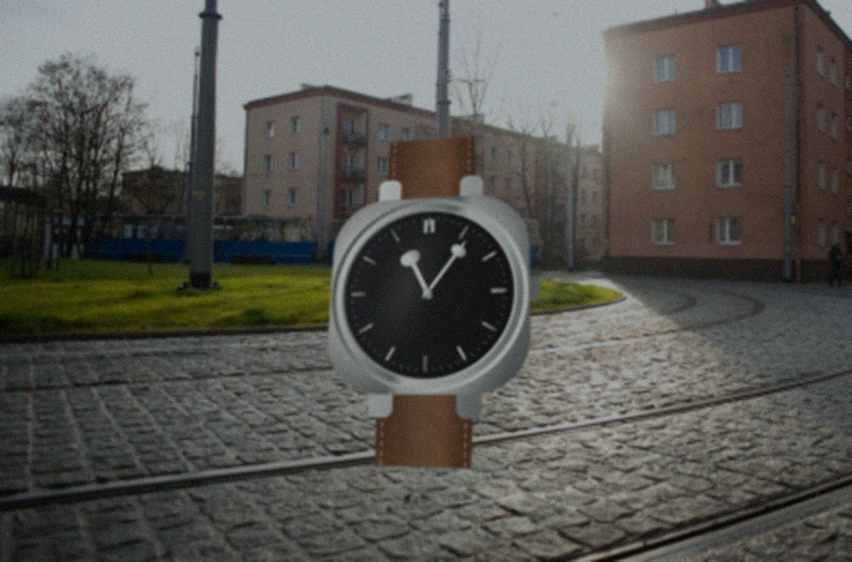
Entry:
h=11 m=6
